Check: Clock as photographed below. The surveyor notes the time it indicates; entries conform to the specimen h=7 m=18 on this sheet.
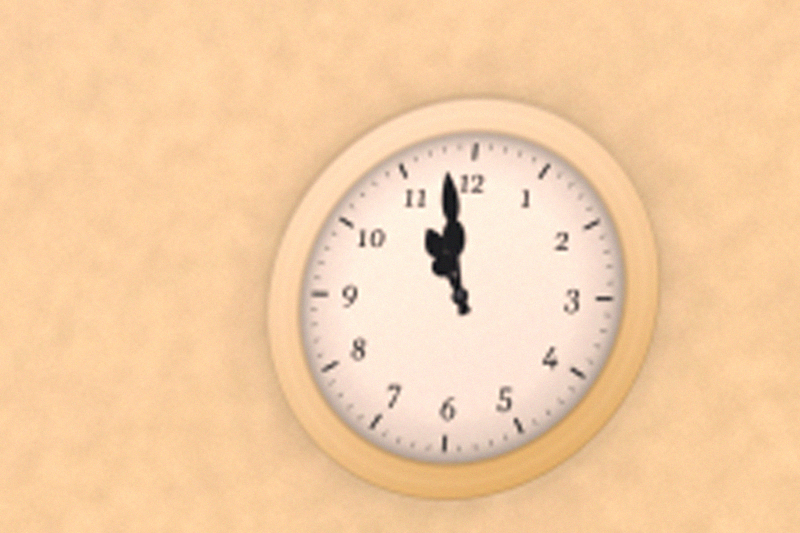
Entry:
h=10 m=58
